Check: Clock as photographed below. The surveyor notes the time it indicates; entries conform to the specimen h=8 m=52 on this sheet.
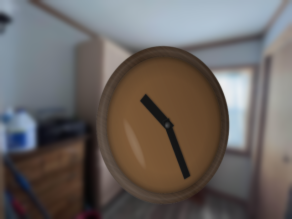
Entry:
h=10 m=26
